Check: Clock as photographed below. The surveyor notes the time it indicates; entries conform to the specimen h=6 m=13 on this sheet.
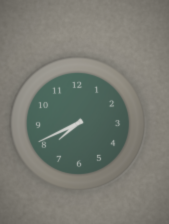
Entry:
h=7 m=41
